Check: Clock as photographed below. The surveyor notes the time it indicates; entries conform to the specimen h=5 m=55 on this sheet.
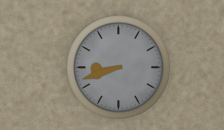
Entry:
h=8 m=42
